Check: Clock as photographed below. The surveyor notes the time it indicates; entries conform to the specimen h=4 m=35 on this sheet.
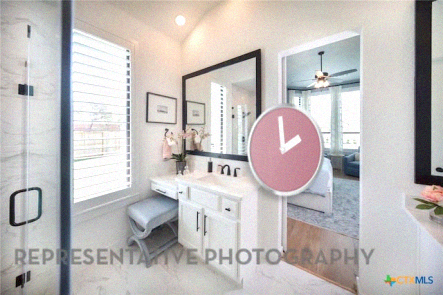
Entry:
h=1 m=59
